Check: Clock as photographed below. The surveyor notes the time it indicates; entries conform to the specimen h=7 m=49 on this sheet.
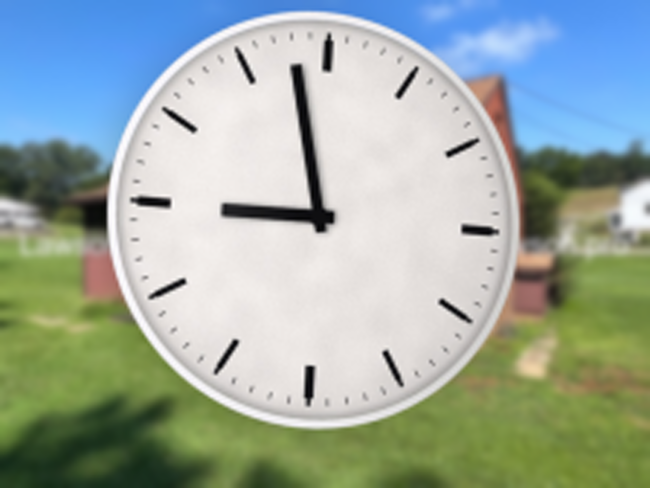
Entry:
h=8 m=58
